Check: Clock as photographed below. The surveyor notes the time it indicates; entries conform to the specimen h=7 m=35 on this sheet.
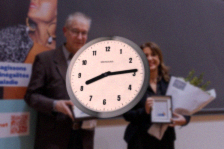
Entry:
h=8 m=14
